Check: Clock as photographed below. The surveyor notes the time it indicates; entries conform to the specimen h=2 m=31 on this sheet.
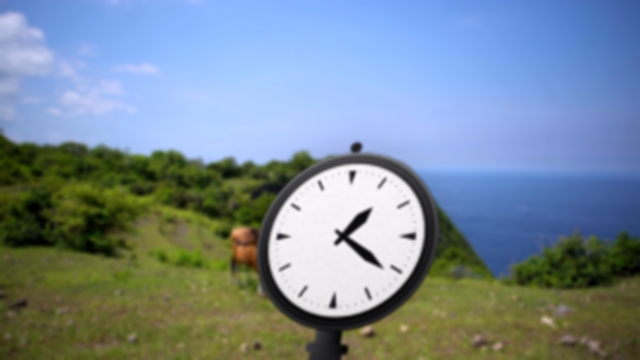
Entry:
h=1 m=21
